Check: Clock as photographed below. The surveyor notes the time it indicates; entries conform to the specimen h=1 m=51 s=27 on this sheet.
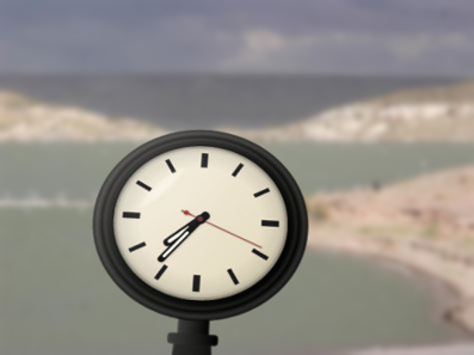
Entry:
h=7 m=36 s=19
